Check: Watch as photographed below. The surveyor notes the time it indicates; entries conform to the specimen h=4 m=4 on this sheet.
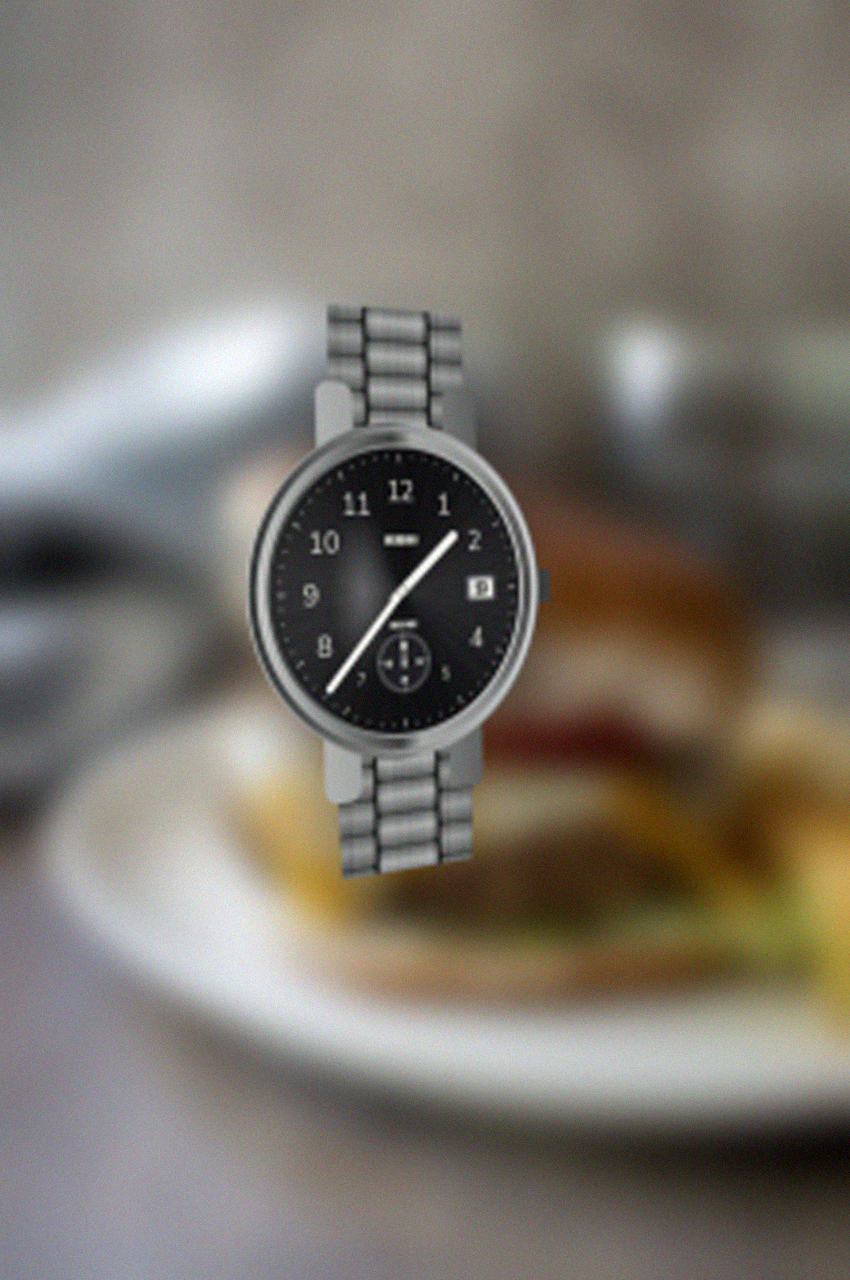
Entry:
h=1 m=37
